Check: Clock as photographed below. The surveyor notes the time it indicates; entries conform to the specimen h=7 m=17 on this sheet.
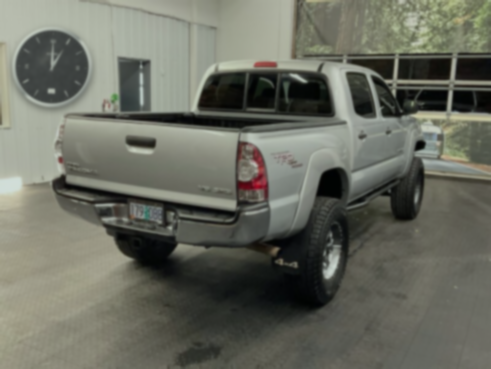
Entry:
h=1 m=0
